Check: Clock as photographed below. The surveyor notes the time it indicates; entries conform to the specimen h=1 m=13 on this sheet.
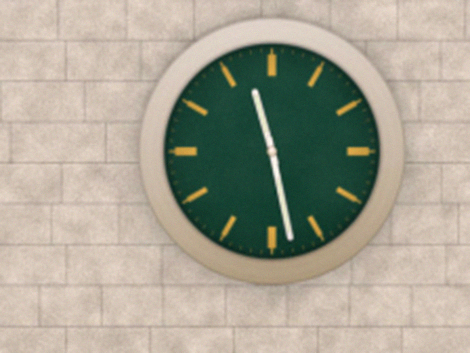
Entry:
h=11 m=28
